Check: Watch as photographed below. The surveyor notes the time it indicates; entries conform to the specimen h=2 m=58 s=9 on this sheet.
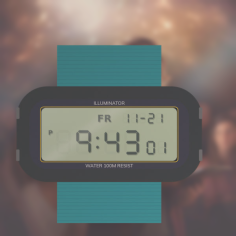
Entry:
h=9 m=43 s=1
